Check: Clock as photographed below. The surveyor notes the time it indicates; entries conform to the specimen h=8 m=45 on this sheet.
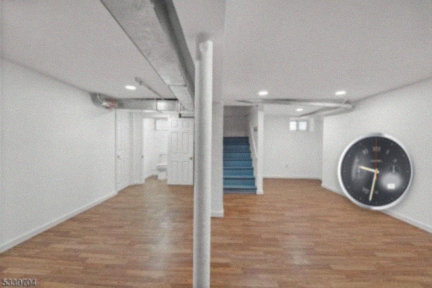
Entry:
h=9 m=32
